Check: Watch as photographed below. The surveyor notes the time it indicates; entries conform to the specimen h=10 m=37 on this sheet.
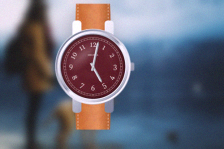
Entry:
h=5 m=2
